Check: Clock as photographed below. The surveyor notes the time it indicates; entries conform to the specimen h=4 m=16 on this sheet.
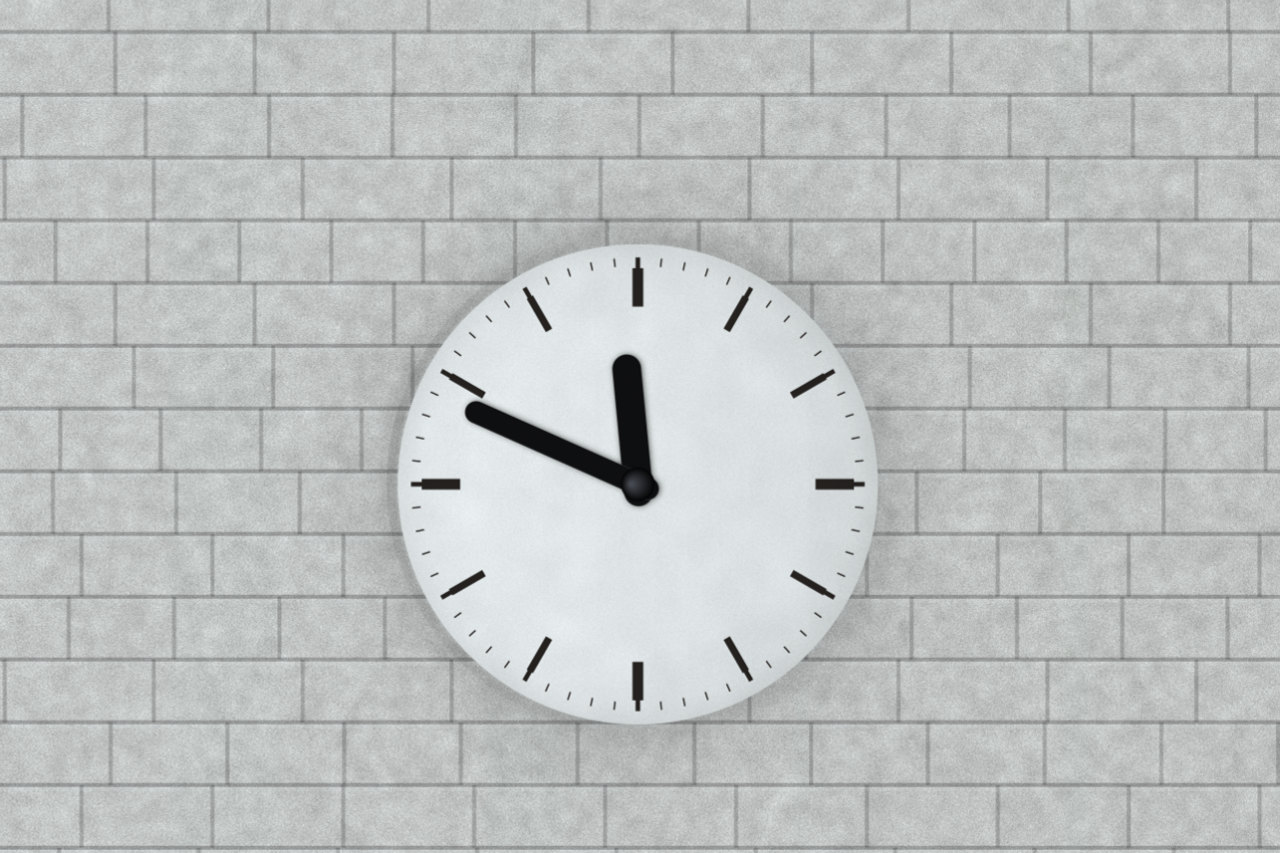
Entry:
h=11 m=49
